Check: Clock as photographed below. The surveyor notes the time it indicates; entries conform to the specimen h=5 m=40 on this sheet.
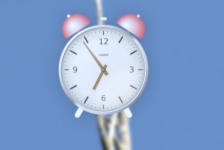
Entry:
h=6 m=54
